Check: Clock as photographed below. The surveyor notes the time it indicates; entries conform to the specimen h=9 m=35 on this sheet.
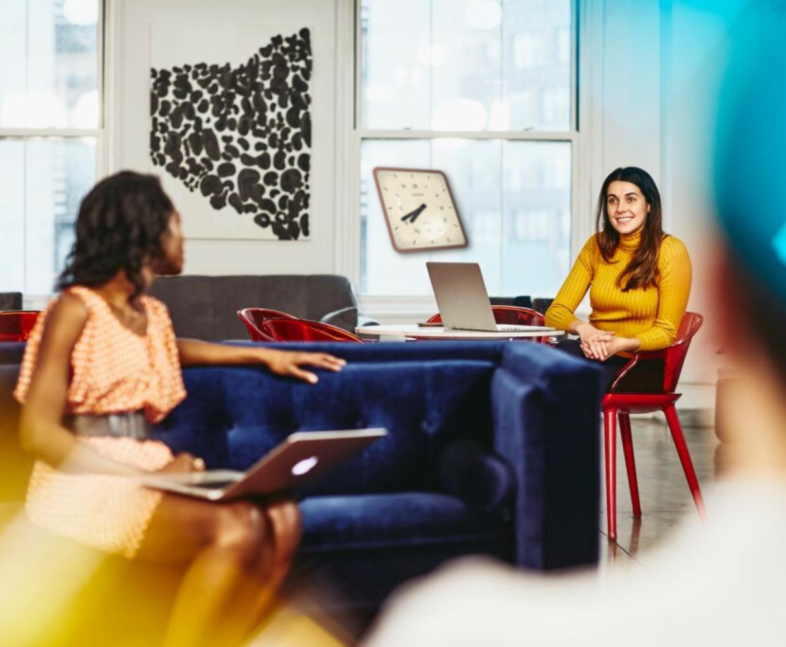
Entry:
h=7 m=41
